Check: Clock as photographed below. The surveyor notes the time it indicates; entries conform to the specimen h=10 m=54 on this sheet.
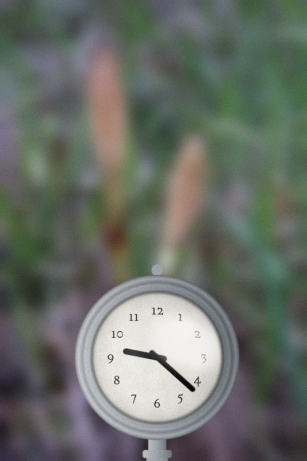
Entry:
h=9 m=22
